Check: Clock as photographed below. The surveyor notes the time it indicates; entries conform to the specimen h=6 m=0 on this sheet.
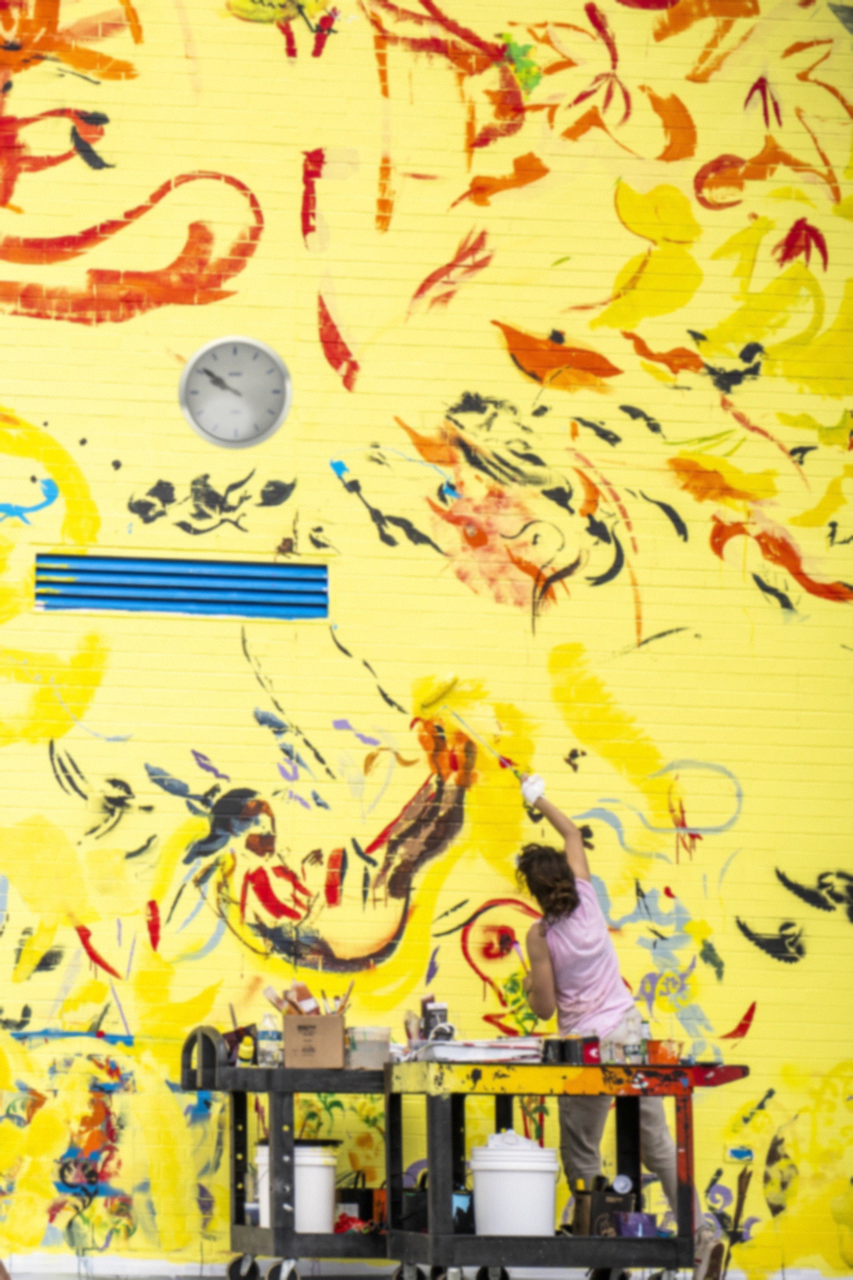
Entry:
h=9 m=51
